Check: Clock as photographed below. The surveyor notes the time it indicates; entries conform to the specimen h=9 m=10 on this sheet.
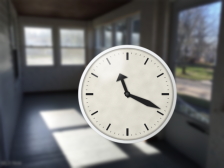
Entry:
h=11 m=19
